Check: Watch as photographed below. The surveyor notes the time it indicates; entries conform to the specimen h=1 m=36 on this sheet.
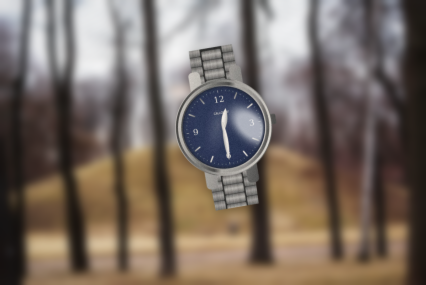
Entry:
h=12 m=30
